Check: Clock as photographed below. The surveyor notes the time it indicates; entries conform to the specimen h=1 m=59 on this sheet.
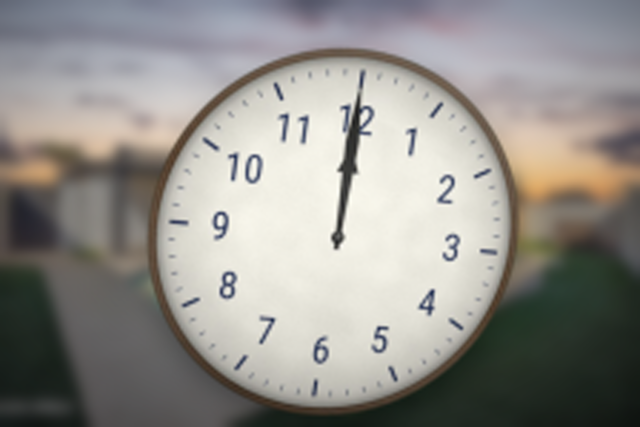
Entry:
h=12 m=0
